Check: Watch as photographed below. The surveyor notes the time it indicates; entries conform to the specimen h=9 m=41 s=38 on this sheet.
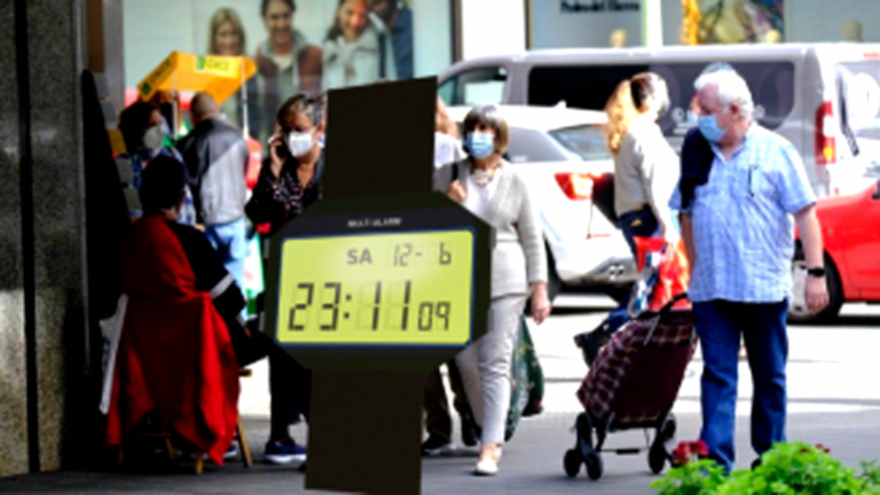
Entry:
h=23 m=11 s=9
